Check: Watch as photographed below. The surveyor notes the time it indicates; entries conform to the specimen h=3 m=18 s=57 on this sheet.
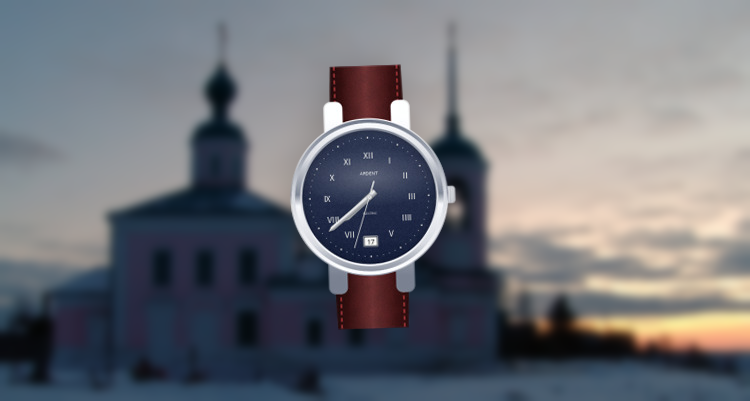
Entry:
h=7 m=38 s=33
